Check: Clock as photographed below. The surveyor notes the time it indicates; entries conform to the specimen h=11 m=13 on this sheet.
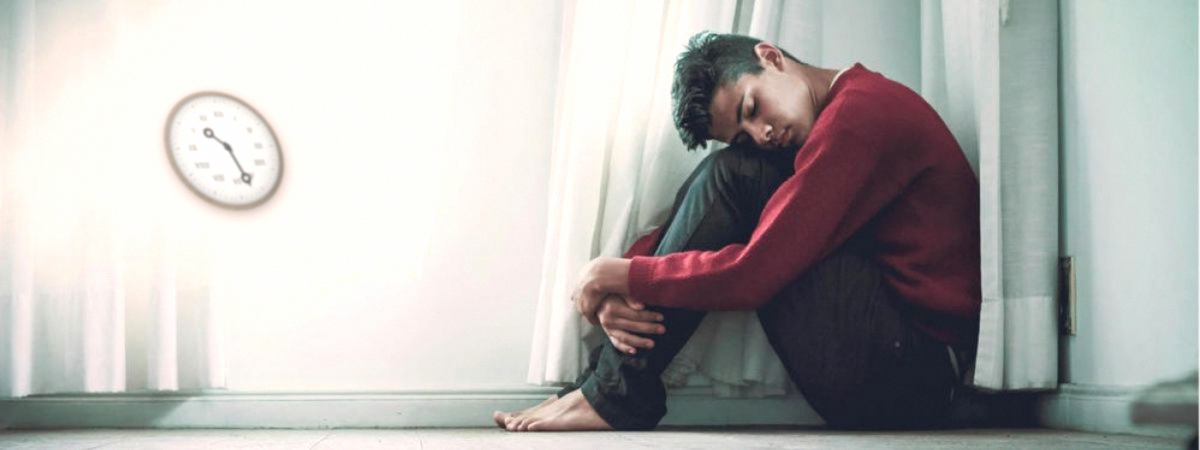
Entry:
h=10 m=27
